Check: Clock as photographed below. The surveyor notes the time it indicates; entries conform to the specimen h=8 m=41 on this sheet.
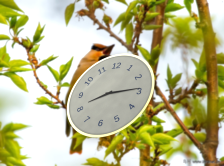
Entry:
h=8 m=14
